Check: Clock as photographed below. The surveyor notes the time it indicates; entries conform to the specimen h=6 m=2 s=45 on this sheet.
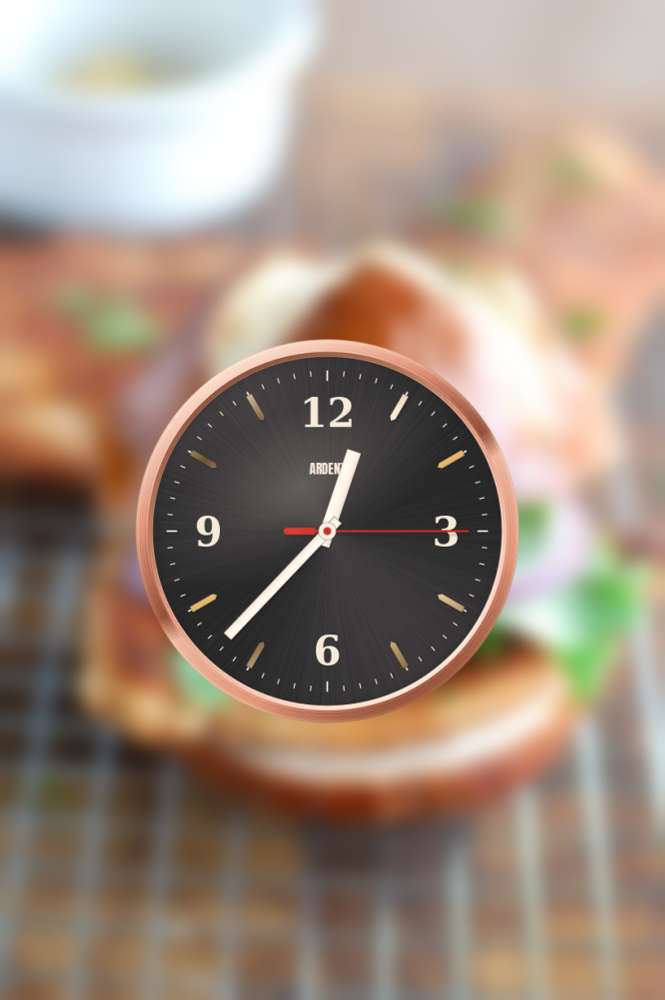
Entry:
h=12 m=37 s=15
